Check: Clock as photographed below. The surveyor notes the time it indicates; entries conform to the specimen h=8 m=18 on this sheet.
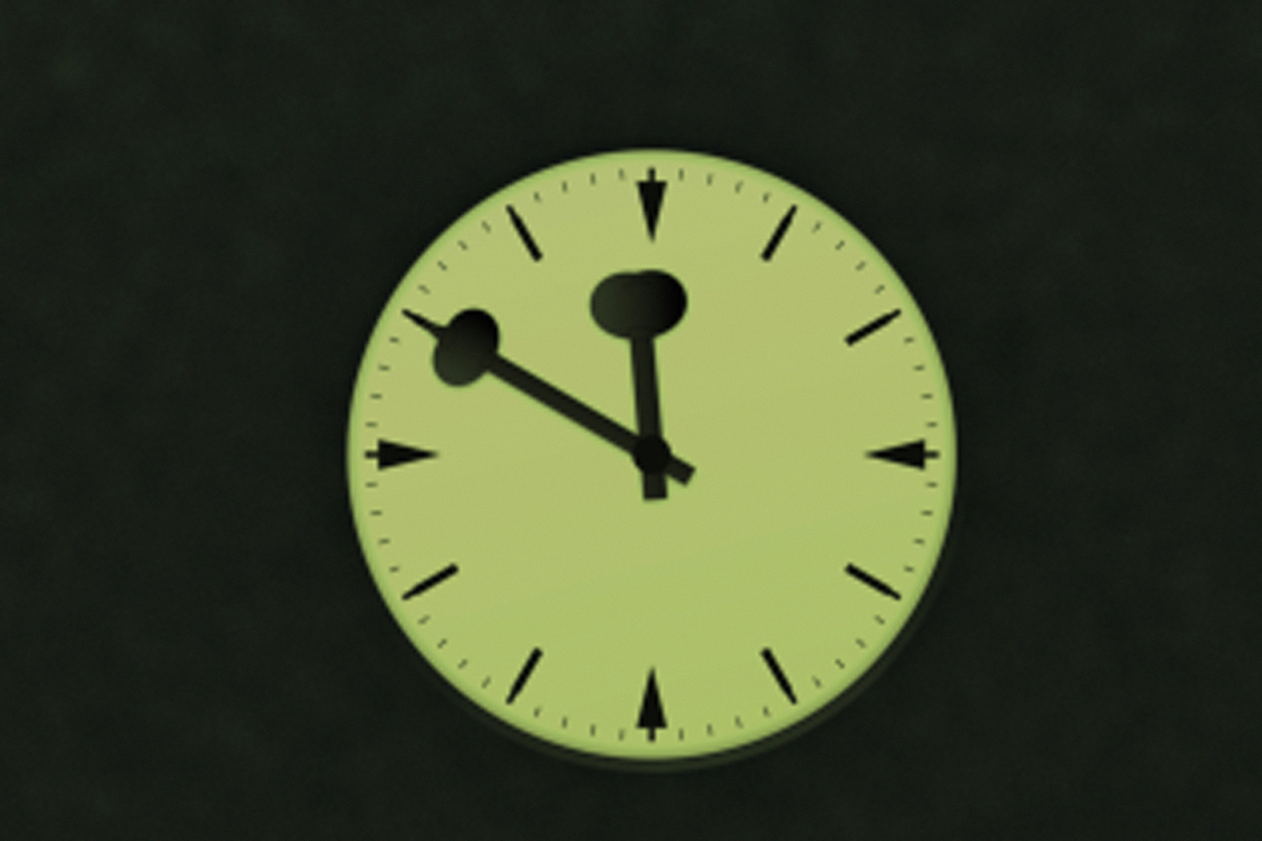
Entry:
h=11 m=50
